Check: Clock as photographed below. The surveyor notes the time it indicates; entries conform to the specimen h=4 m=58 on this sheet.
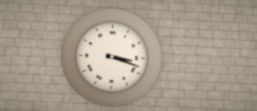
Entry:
h=3 m=18
